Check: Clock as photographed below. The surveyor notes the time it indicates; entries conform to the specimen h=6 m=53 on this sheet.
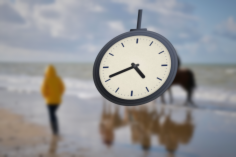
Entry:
h=4 m=41
